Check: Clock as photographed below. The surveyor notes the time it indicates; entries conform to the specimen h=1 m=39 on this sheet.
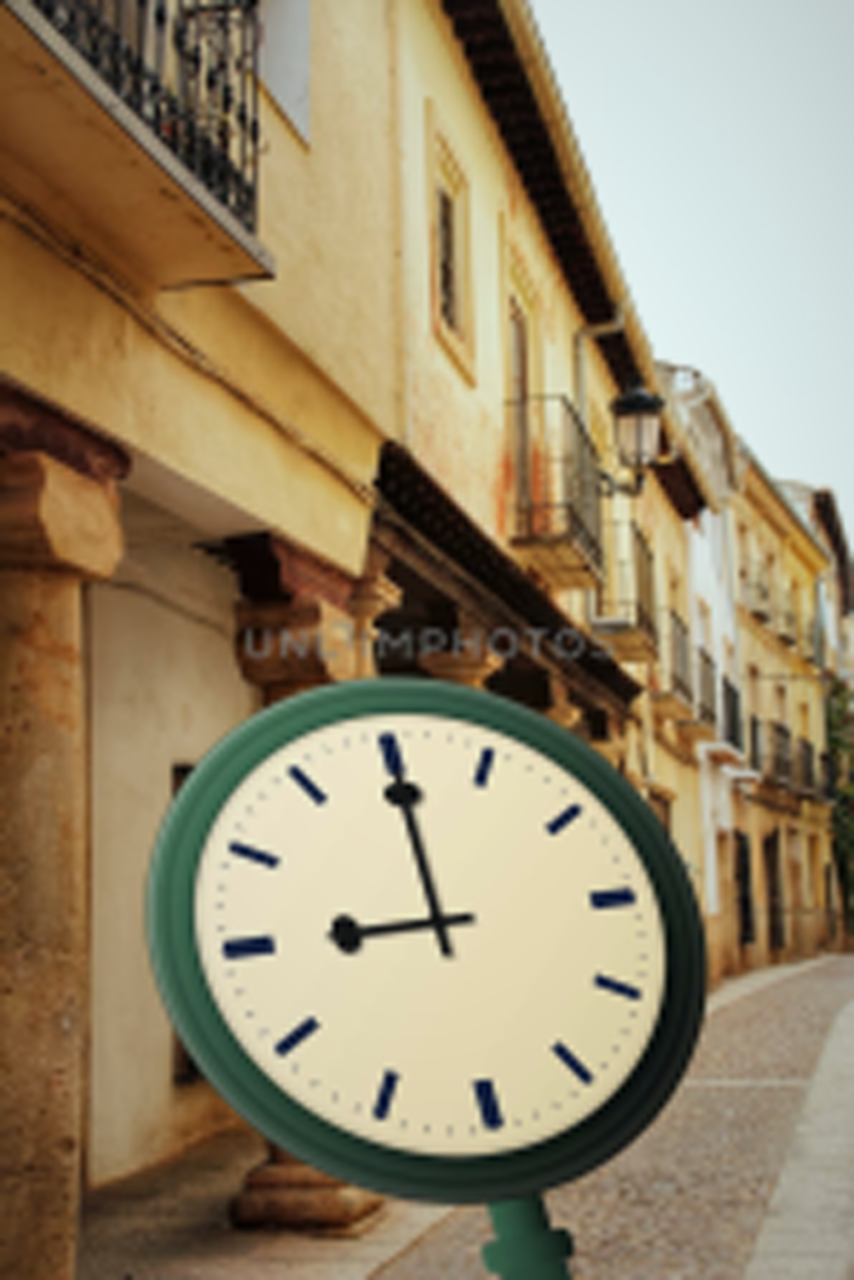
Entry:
h=9 m=0
